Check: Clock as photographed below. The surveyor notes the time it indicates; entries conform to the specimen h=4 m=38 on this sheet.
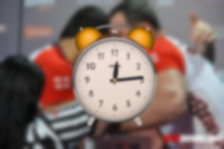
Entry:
h=12 m=14
